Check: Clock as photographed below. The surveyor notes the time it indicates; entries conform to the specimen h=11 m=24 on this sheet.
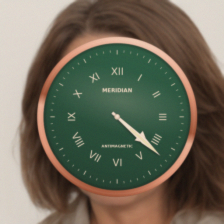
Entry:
h=4 m=22
